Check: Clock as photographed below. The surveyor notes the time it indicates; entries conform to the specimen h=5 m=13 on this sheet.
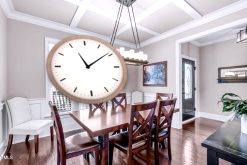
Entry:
h=11 m=9
